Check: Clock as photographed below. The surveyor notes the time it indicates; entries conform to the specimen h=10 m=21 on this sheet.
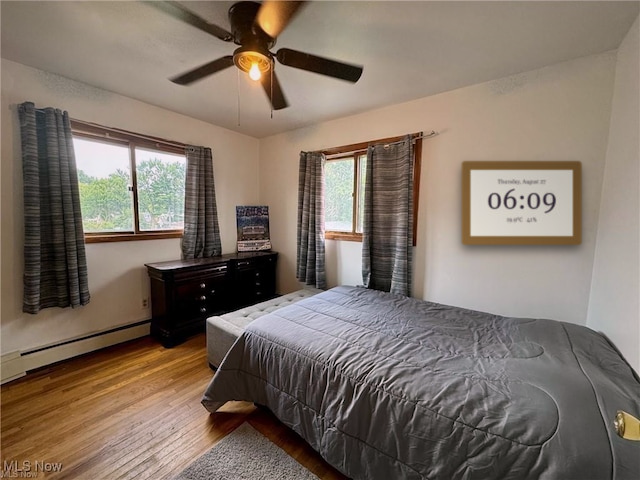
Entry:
h=6 m=9
